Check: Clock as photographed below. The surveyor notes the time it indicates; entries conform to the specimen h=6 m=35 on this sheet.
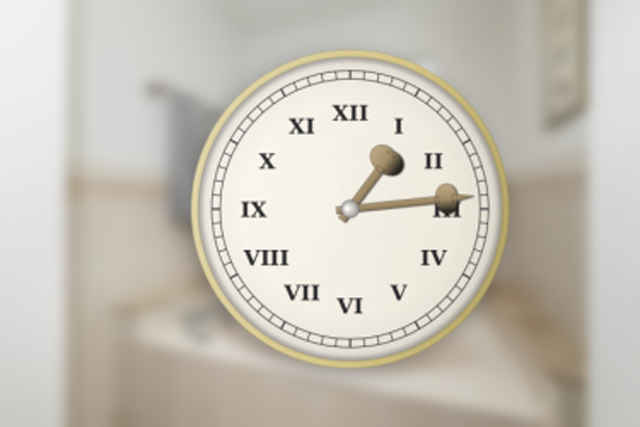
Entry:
h=1 m=14
